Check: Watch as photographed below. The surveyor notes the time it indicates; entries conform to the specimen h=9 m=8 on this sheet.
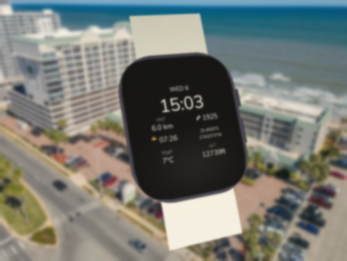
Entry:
h=15 m=3
